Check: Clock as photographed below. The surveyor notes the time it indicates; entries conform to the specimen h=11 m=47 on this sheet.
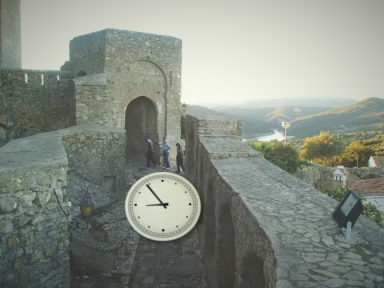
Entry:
h=8 m=54
